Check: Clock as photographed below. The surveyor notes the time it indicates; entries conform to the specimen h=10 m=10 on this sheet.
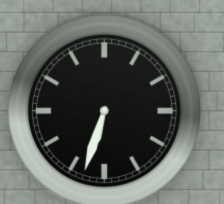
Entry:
h=6 m=33
